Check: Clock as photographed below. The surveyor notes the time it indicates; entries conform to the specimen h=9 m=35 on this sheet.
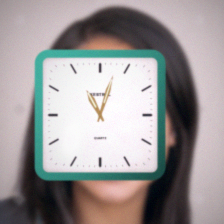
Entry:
h=11 m=3
